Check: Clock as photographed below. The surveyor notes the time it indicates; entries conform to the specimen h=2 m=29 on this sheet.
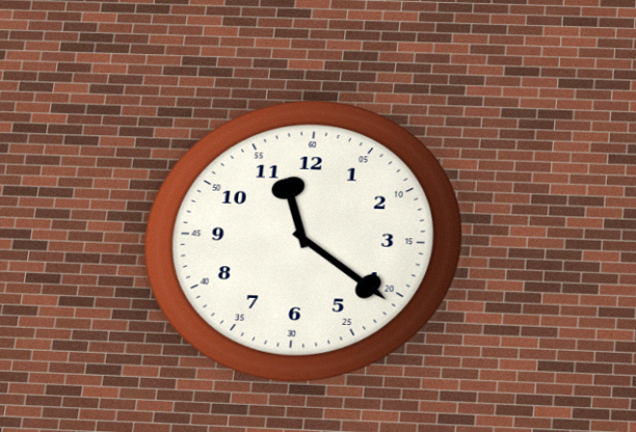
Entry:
h=11 m=21
